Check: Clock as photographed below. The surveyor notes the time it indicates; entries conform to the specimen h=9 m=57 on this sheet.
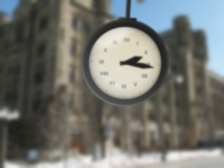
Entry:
h=2 m=16
